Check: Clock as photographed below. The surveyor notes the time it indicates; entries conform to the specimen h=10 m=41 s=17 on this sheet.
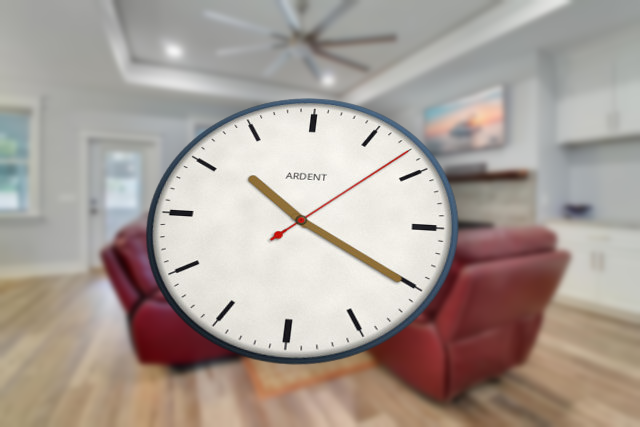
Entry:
h=10 m=20 s=8
